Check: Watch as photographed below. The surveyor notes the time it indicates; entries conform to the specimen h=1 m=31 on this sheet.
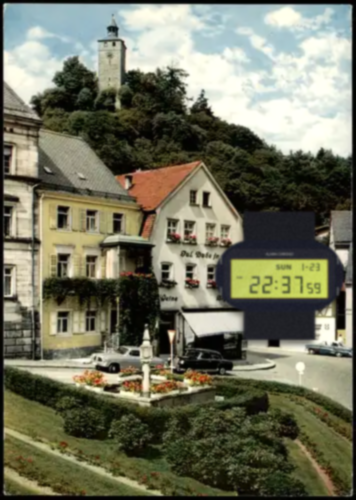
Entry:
h=22 m=37
